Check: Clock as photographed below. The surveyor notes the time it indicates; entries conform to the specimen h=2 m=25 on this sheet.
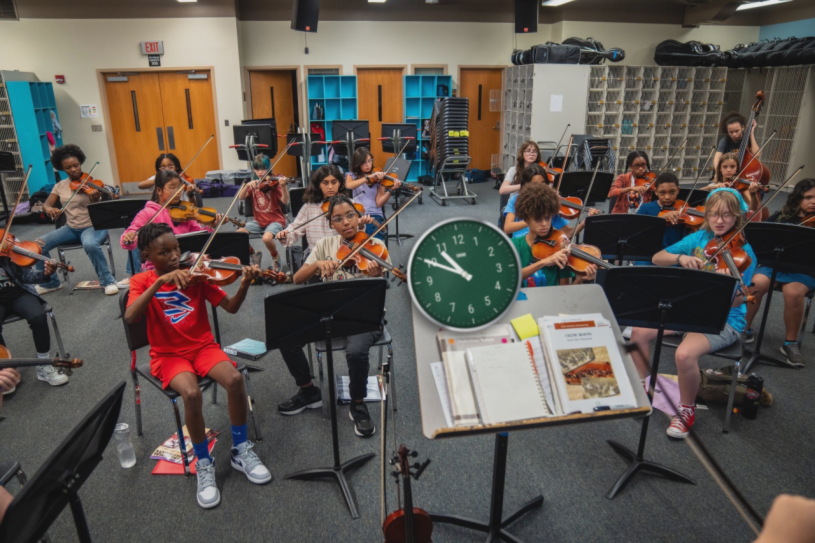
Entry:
h=10 m=50
